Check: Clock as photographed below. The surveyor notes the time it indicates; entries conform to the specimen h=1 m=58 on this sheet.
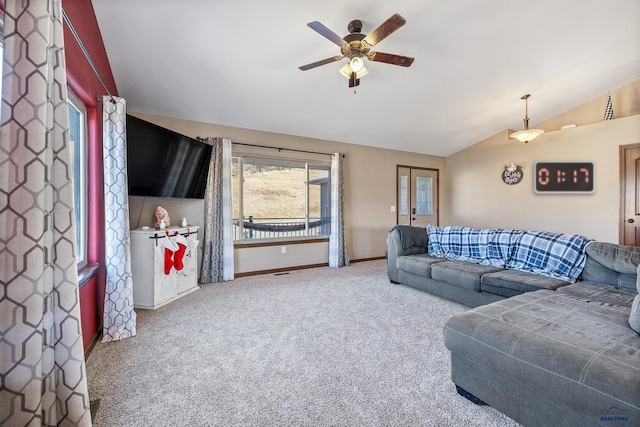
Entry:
h=1 m=17
